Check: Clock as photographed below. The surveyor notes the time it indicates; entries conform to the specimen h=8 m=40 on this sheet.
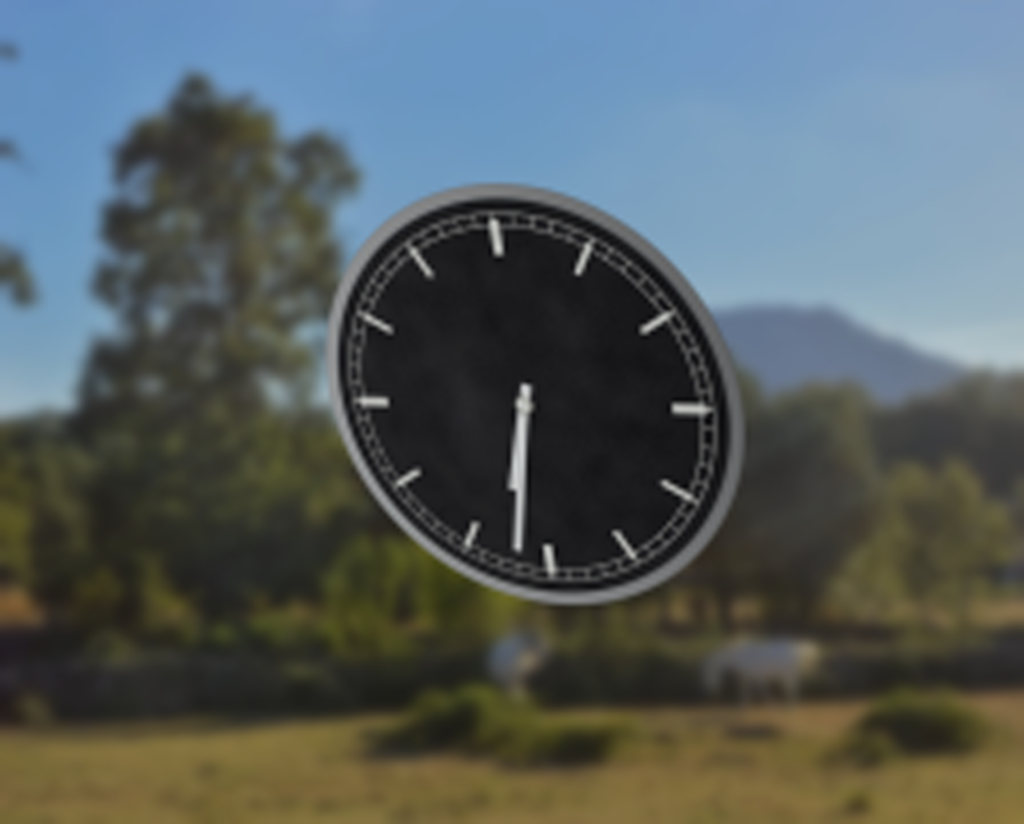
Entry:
h=6 m=32
